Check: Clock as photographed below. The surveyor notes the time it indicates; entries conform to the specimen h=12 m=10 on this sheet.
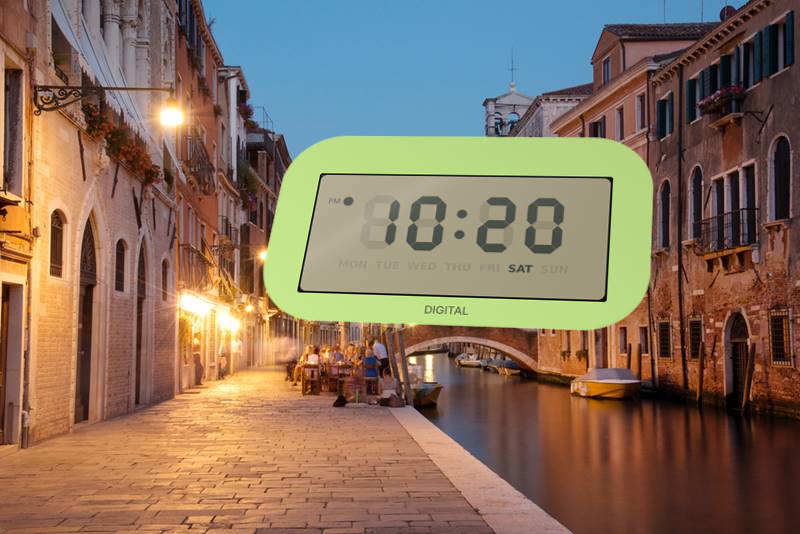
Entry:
h=10 m=20
